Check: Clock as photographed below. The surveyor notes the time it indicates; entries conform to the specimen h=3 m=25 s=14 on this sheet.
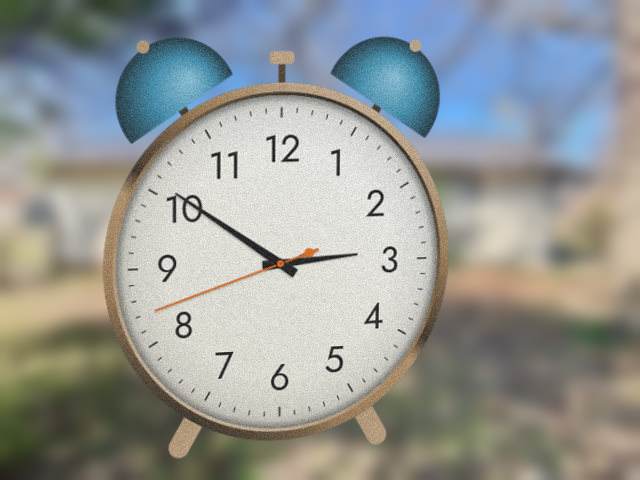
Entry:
h=2 m=50 s=42
